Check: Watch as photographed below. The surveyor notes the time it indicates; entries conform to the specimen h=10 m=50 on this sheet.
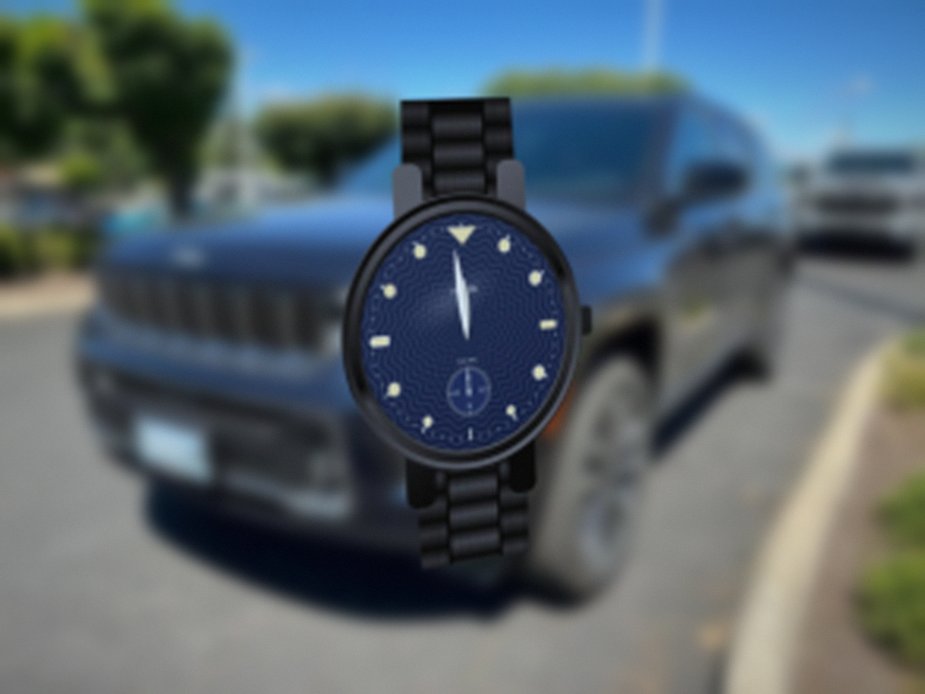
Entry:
h=11 m=59
